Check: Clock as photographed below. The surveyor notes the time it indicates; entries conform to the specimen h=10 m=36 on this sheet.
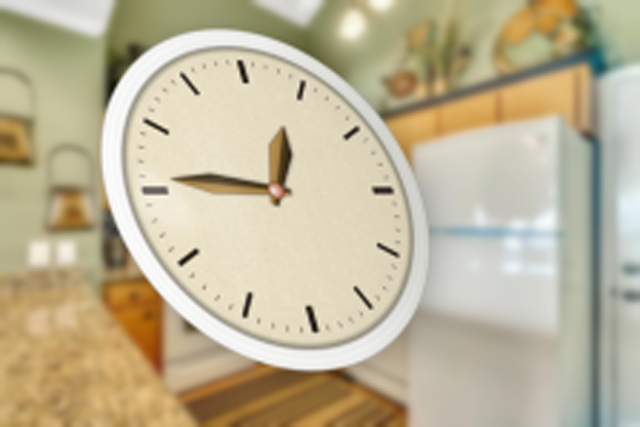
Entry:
h=12 m=46
